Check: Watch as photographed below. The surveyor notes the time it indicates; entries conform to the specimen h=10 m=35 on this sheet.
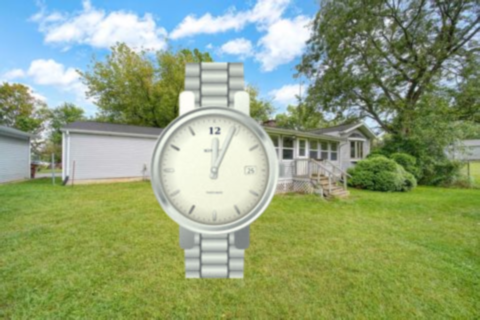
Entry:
h=12 m=4
